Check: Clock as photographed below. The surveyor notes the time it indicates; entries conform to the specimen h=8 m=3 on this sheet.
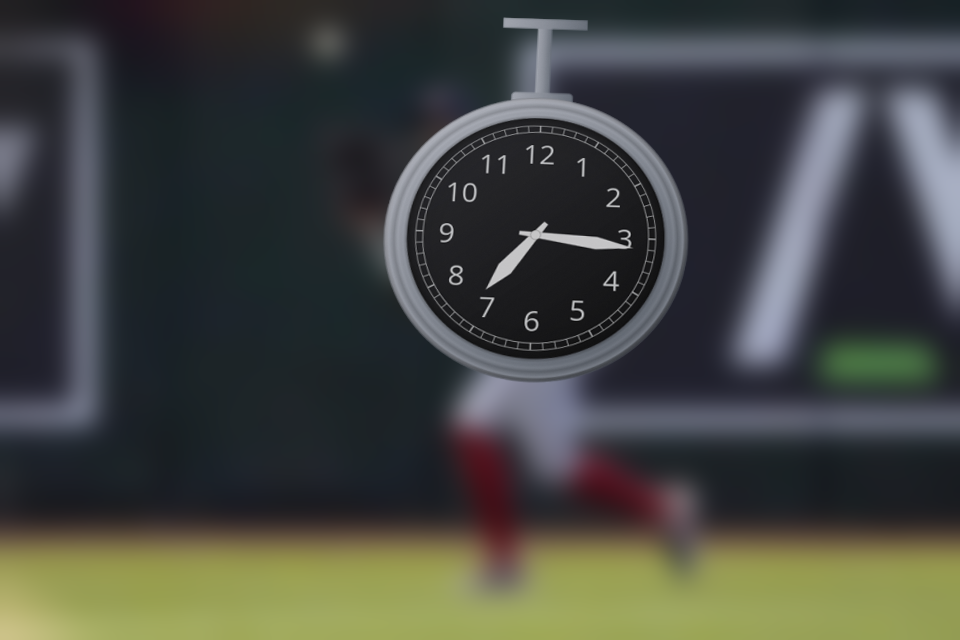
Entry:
h=7 m=16
